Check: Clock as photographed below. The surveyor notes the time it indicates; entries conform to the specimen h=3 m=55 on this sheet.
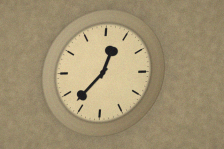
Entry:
h=12 m=37
